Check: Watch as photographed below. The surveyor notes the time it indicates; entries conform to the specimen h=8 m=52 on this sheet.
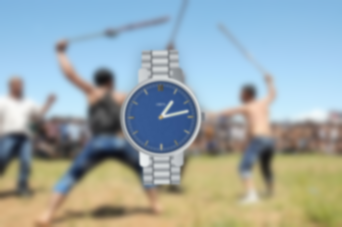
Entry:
h=1 m=13
